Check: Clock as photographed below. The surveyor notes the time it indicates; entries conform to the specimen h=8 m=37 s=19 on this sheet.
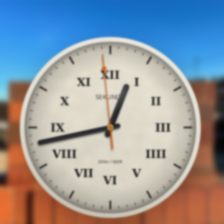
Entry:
h=12 m=42 s=59
